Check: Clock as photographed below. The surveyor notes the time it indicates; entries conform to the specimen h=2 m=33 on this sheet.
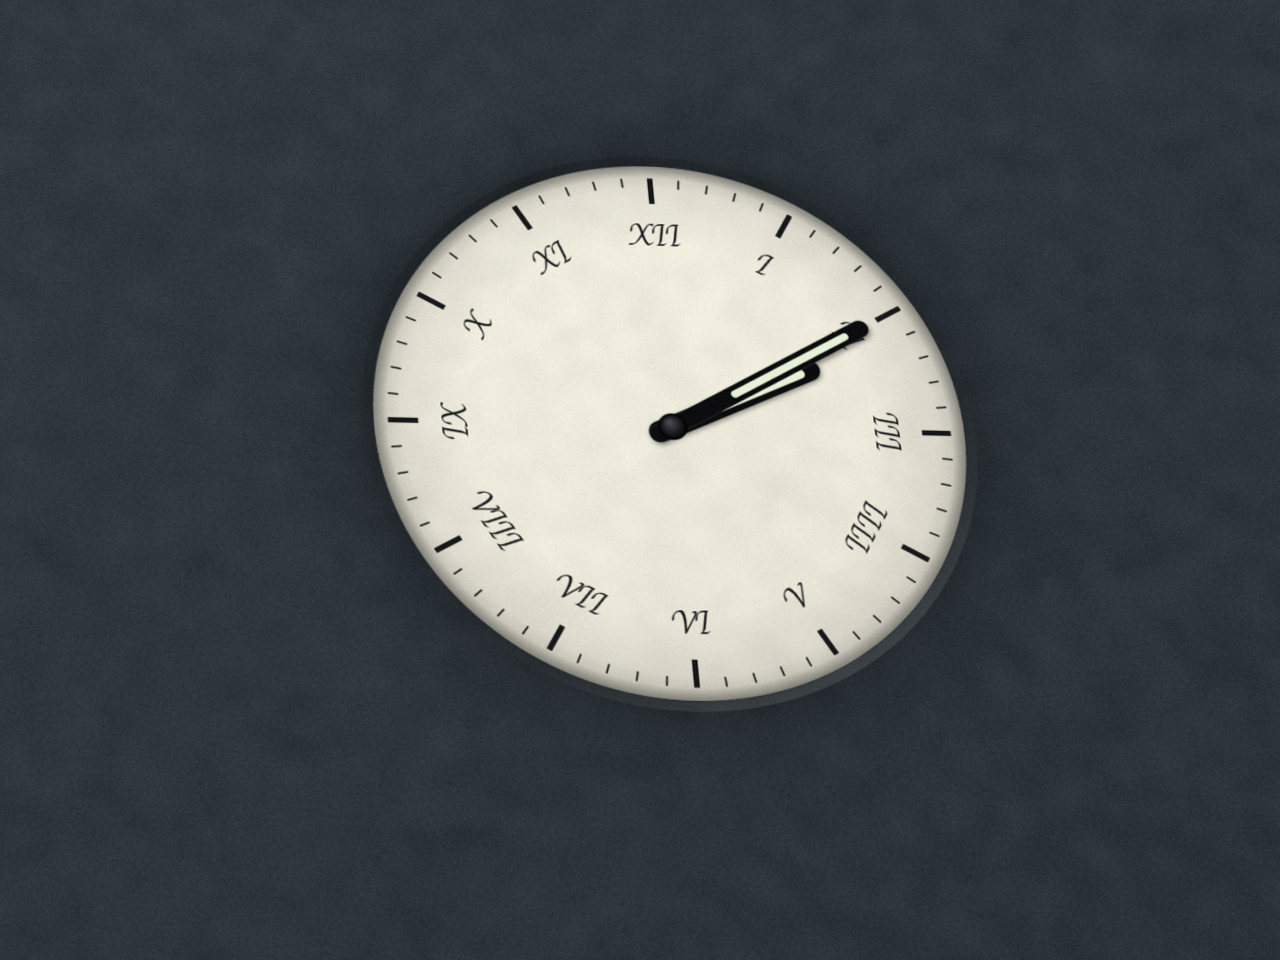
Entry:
h=2 m=10
